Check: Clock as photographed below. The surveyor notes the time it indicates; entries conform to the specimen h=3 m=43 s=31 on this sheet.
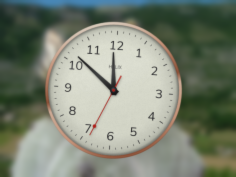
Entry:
h=11 m=51 s=34
